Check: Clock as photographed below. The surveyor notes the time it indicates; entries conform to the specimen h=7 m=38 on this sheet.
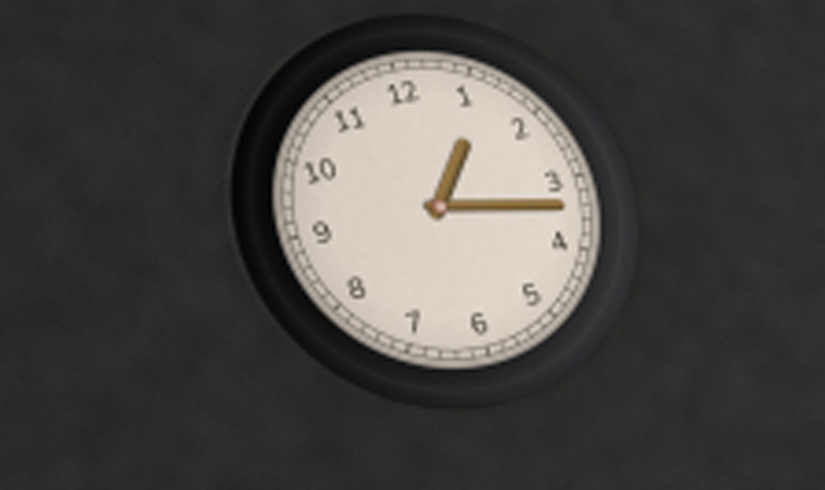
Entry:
h=1 m=17
